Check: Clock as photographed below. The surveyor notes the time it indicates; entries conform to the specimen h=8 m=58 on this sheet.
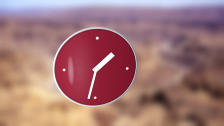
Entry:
h=1 m=32
